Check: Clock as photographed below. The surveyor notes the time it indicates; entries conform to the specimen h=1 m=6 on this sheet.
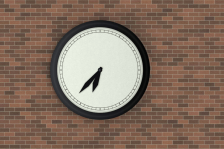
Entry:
h=6 m=37
